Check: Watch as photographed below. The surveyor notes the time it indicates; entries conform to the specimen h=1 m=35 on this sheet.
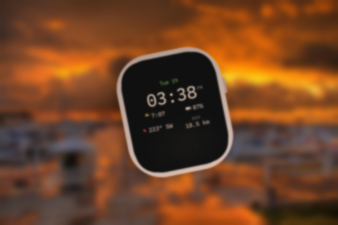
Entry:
h=3 m=38
